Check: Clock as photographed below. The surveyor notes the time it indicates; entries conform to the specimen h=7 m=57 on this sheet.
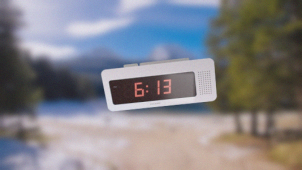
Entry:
h=6 m=13
